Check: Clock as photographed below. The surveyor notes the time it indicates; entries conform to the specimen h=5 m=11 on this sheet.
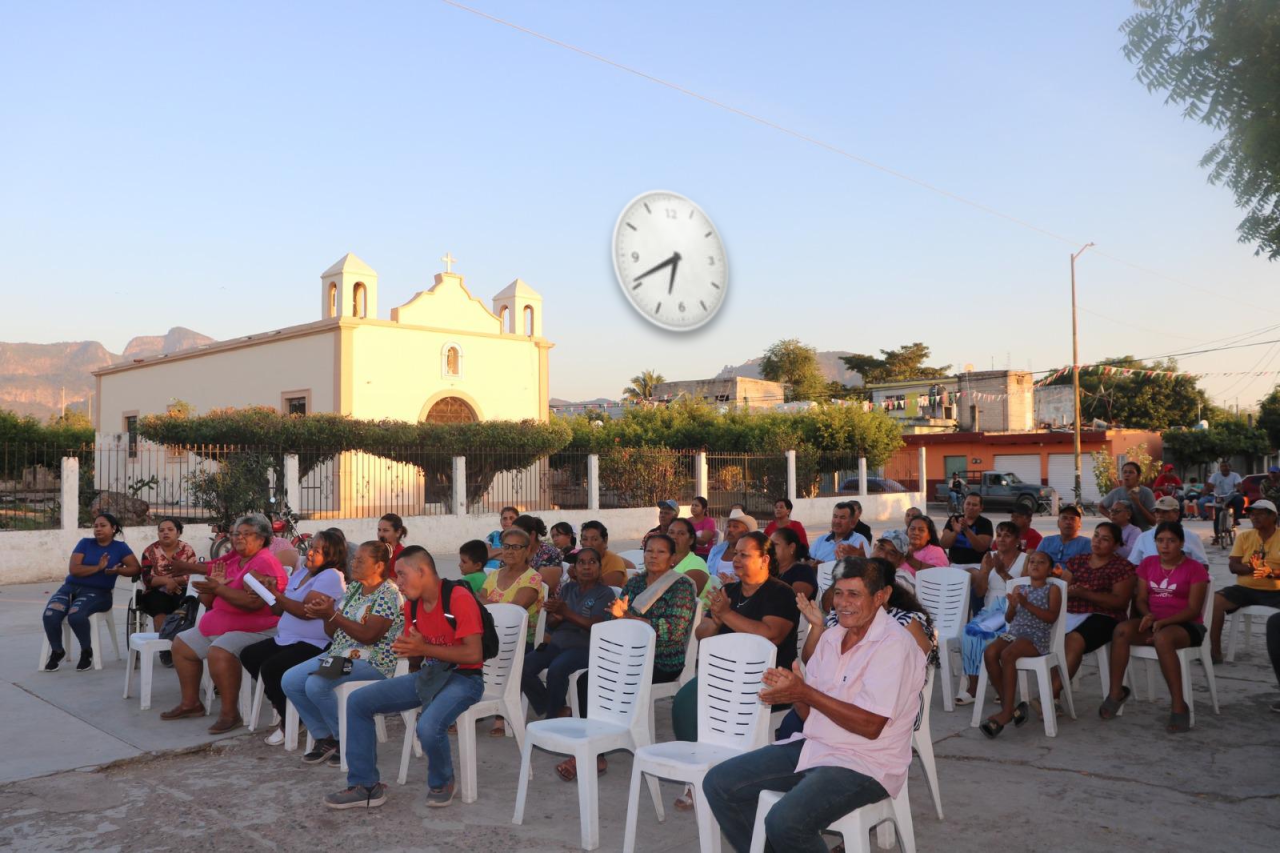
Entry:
h=6 m=41
